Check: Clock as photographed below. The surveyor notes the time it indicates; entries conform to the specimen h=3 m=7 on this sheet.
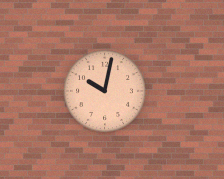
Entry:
h=10 m=2
